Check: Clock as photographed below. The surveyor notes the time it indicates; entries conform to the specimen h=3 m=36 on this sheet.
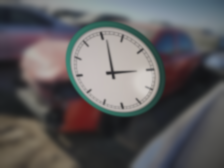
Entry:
h=3 m=1
